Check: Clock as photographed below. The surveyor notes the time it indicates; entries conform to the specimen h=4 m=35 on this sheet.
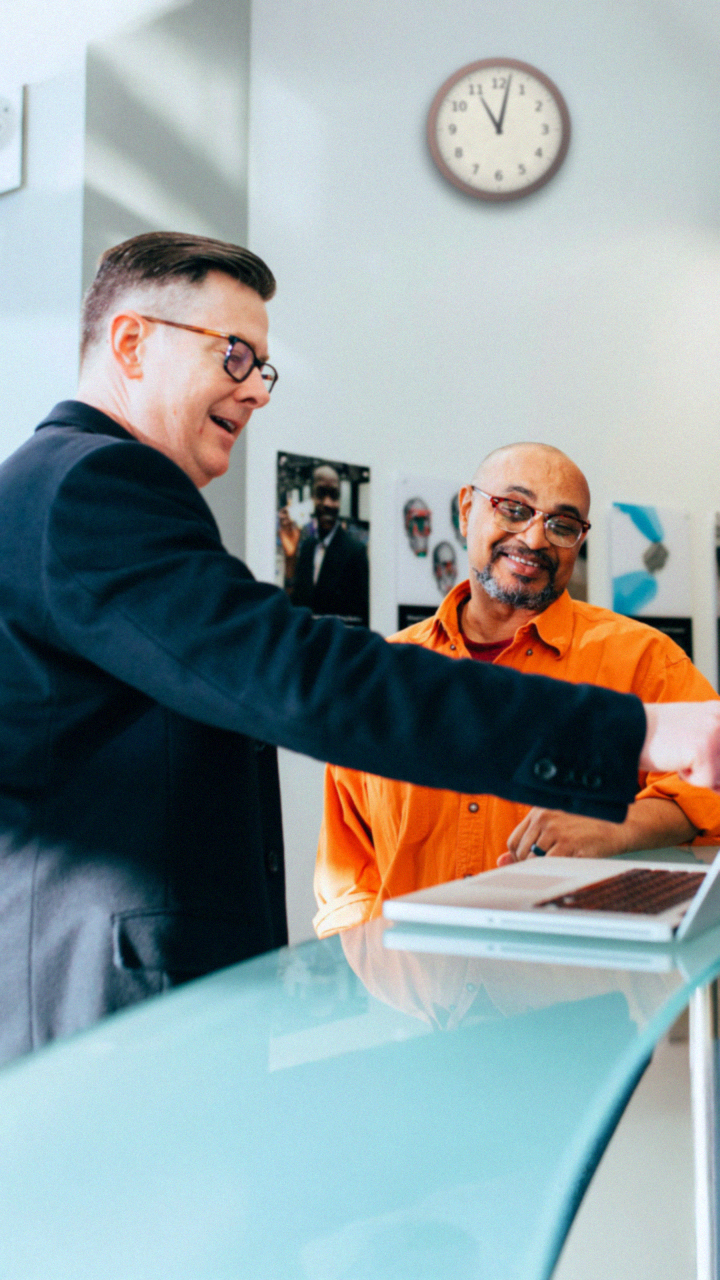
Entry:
h=11 m=2
